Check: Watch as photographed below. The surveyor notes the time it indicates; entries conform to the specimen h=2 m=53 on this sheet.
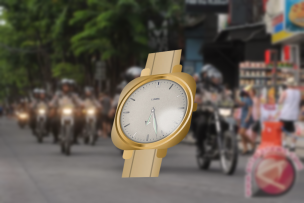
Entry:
h=6 m=27
